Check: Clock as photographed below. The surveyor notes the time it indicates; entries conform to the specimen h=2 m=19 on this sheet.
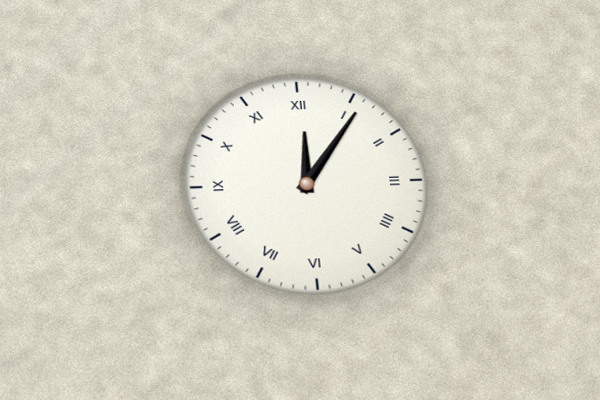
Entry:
h=12 m=6
